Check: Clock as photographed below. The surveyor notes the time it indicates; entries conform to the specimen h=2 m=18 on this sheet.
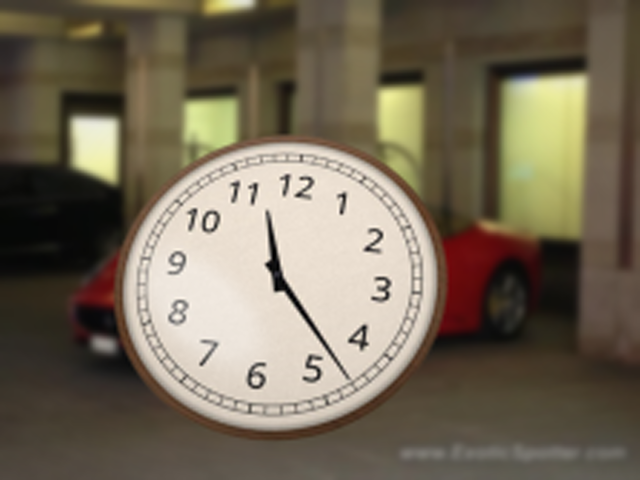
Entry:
h=11 m=23
